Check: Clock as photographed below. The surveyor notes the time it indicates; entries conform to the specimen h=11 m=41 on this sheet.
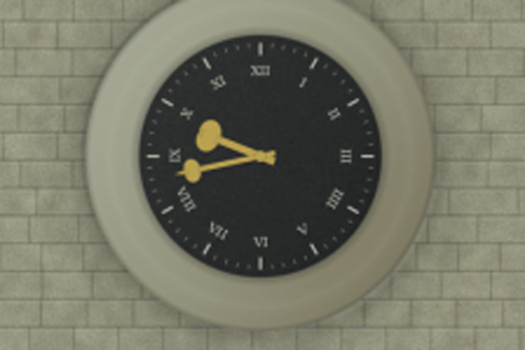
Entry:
h=9 m=43
